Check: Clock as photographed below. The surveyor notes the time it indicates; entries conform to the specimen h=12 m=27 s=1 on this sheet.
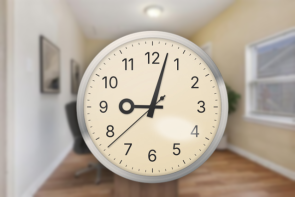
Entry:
h=9 m=2 s=38
